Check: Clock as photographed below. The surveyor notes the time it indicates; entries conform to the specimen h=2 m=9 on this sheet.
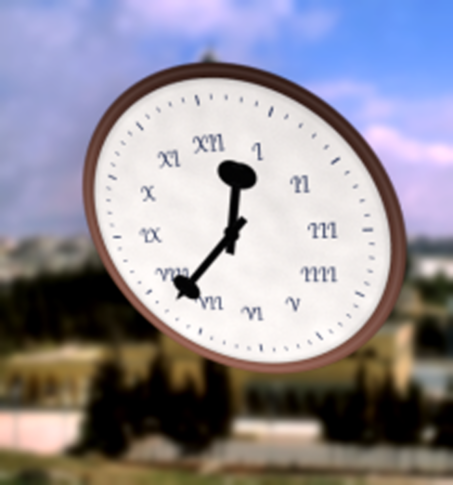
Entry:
h=12 m=38
